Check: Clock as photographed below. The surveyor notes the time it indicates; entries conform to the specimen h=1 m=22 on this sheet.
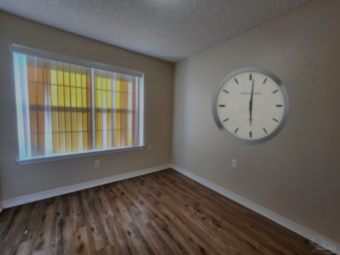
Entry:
h=6 m=1
